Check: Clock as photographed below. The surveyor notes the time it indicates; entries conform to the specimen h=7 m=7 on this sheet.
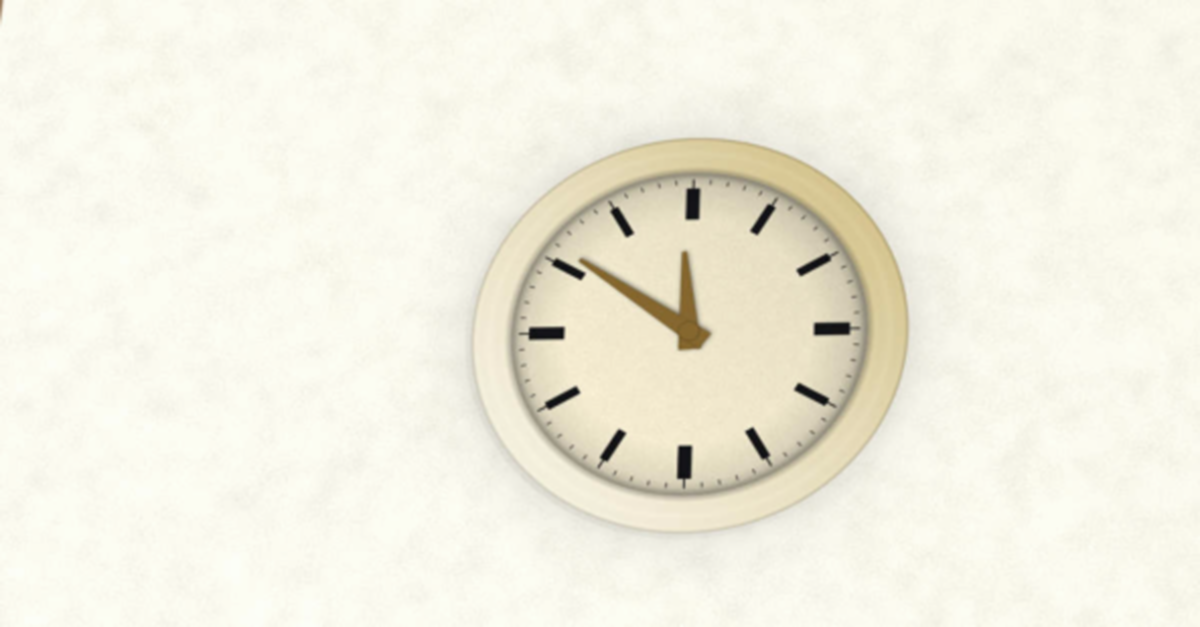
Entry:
h=11 m=51
